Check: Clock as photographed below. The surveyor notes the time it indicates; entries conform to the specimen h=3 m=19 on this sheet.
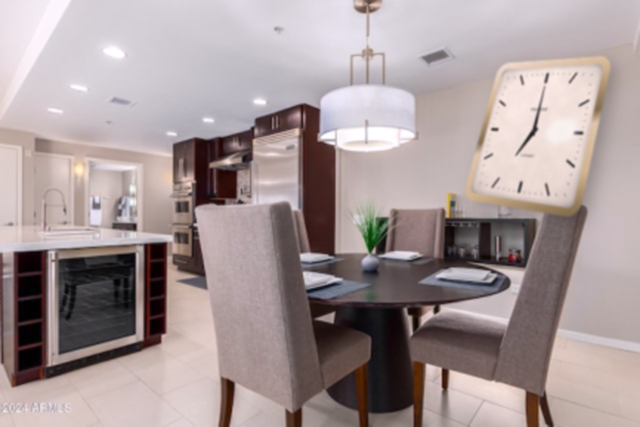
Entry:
h=7 m=0
